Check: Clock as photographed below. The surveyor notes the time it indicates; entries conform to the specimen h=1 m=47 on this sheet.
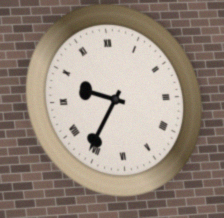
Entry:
h=9 m=36
